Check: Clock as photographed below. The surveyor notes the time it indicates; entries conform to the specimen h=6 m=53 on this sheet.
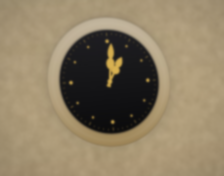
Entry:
h=1 m=1
